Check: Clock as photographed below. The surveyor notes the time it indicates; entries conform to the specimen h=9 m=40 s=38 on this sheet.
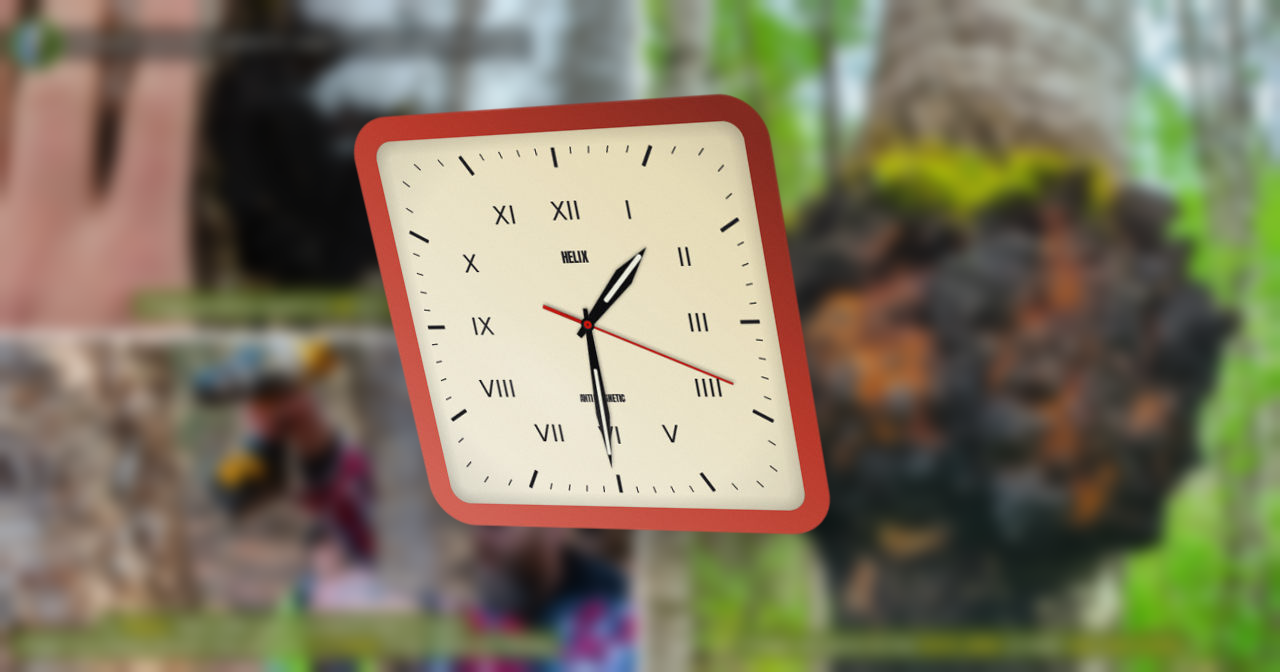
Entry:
h=1 m=30 s=19
